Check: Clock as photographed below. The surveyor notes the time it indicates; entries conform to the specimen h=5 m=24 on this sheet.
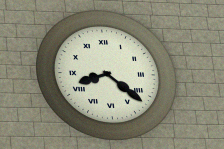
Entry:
h=8 m=22
